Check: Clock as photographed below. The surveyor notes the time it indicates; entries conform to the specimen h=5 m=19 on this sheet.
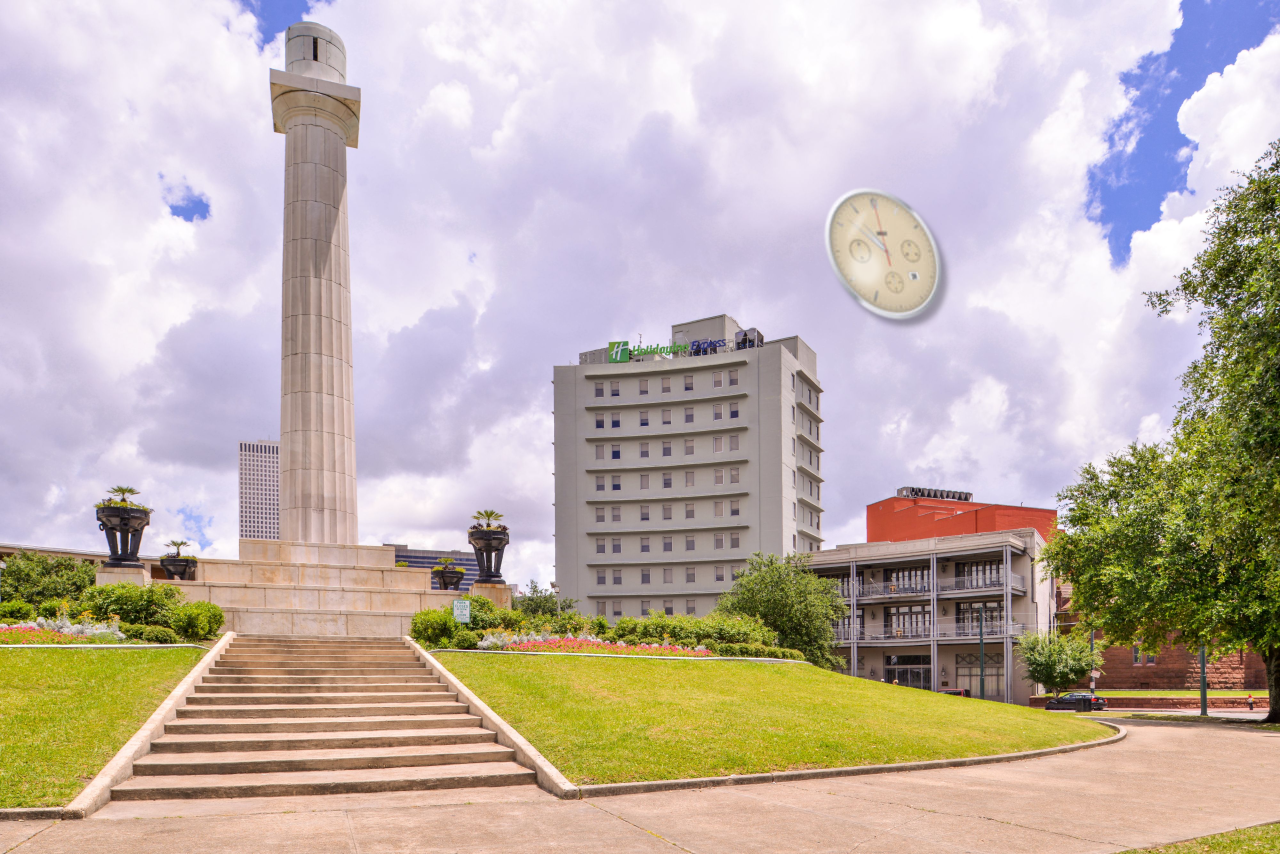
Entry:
h=10 m=52
